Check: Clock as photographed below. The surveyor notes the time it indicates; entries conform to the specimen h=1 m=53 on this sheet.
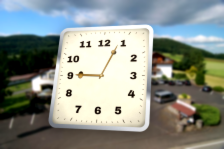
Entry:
h=9 m=4
